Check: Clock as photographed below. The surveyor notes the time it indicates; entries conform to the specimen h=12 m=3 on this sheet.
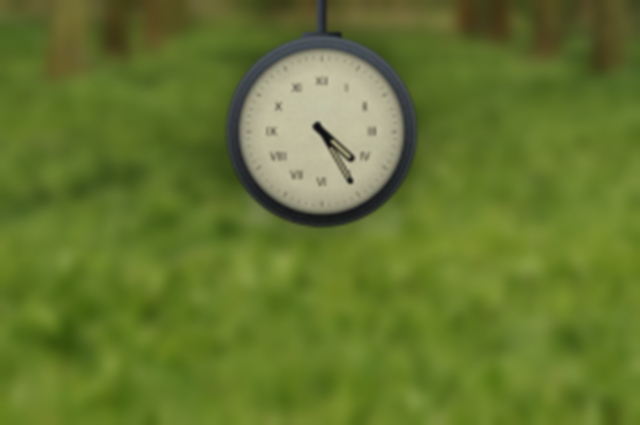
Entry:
h=4 m=25
